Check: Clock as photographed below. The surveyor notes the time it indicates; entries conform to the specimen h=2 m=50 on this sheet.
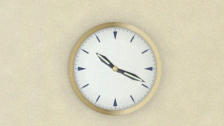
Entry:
h=10 m=19
